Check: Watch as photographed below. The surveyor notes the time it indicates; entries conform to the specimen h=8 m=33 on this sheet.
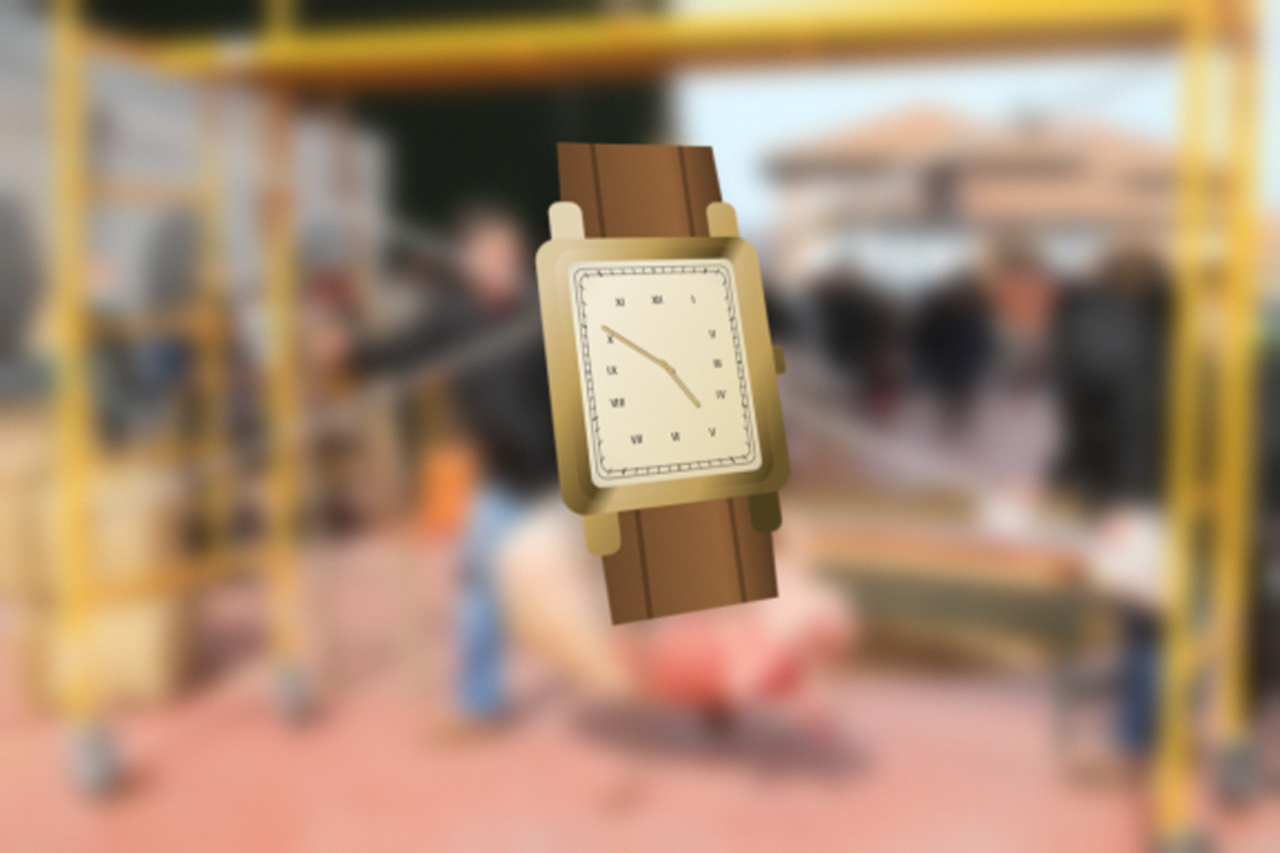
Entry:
h=4 m=51
